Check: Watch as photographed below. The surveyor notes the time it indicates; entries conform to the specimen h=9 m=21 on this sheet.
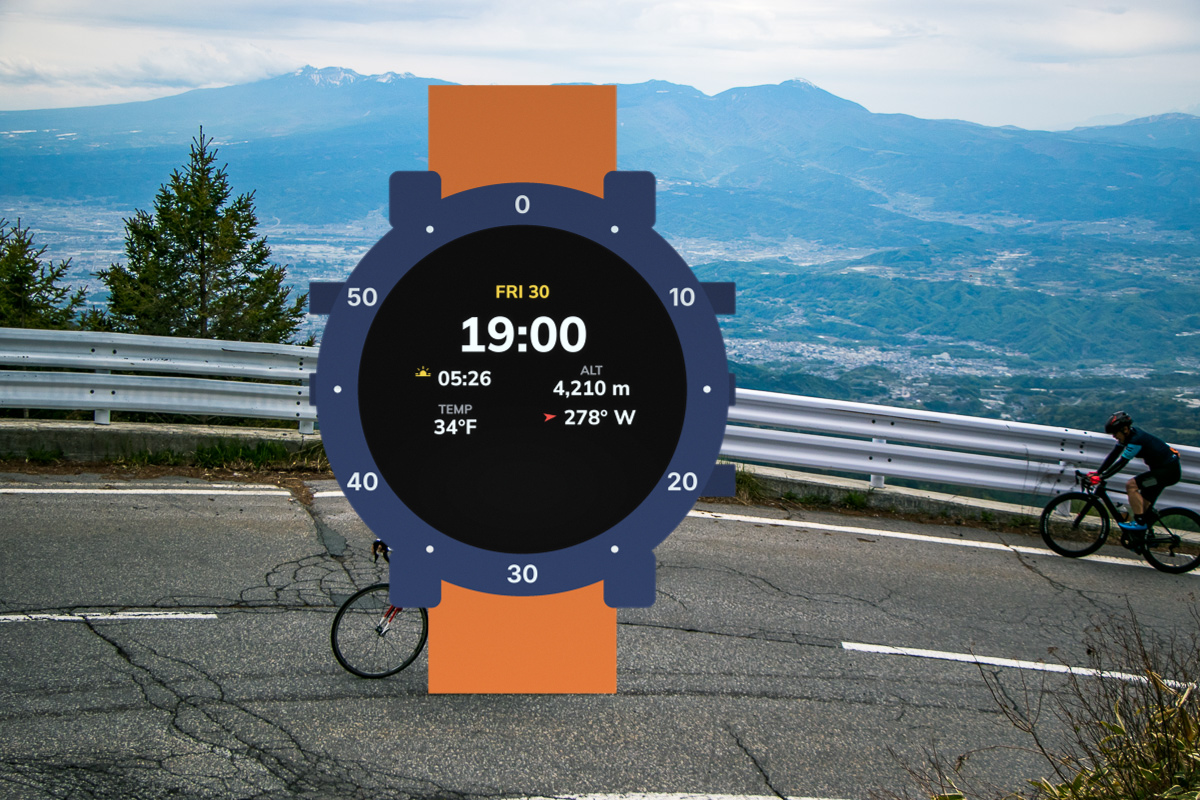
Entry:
h=19 m=0
